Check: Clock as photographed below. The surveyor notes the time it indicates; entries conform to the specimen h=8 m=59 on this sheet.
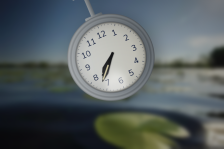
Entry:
h=7 m=37
